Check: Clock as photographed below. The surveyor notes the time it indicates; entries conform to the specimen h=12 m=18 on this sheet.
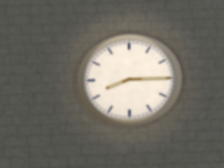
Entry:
h=8 m=15
